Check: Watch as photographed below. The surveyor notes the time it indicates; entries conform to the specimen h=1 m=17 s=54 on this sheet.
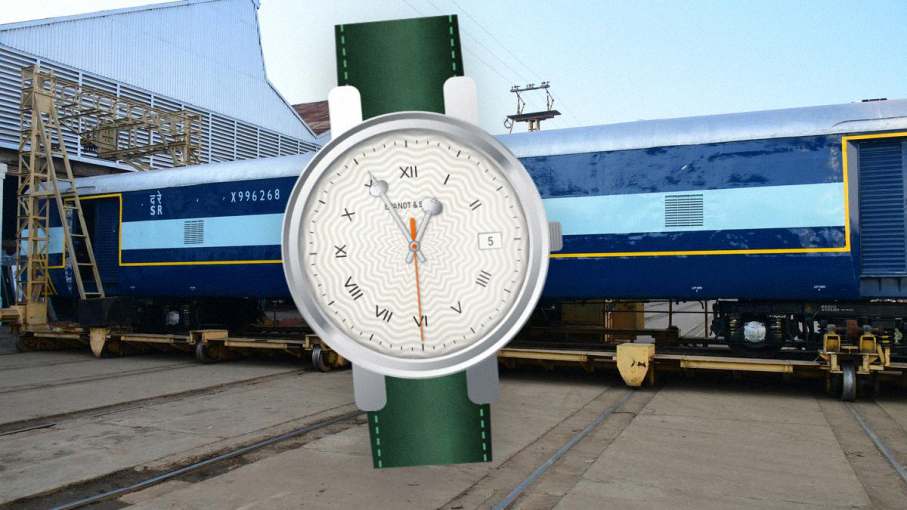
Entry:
h=12 m=55 s=30
